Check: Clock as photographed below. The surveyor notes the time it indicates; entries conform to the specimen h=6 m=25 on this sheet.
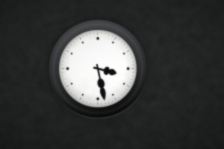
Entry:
h=3 m=28
